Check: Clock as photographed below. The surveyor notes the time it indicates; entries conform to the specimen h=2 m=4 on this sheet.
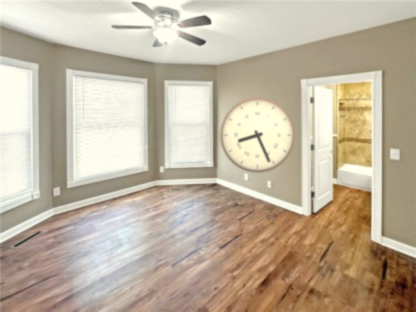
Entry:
h=8 m=26
